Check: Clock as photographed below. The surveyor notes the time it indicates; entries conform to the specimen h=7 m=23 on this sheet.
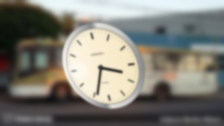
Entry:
h=3 m=34
